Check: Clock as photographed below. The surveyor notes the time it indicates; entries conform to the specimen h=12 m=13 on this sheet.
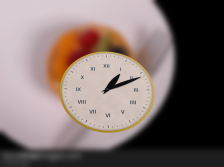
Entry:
h=1 m=11
